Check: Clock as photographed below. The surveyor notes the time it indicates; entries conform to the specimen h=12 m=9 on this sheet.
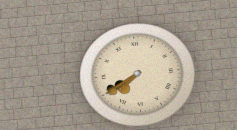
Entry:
h=7 m=40
